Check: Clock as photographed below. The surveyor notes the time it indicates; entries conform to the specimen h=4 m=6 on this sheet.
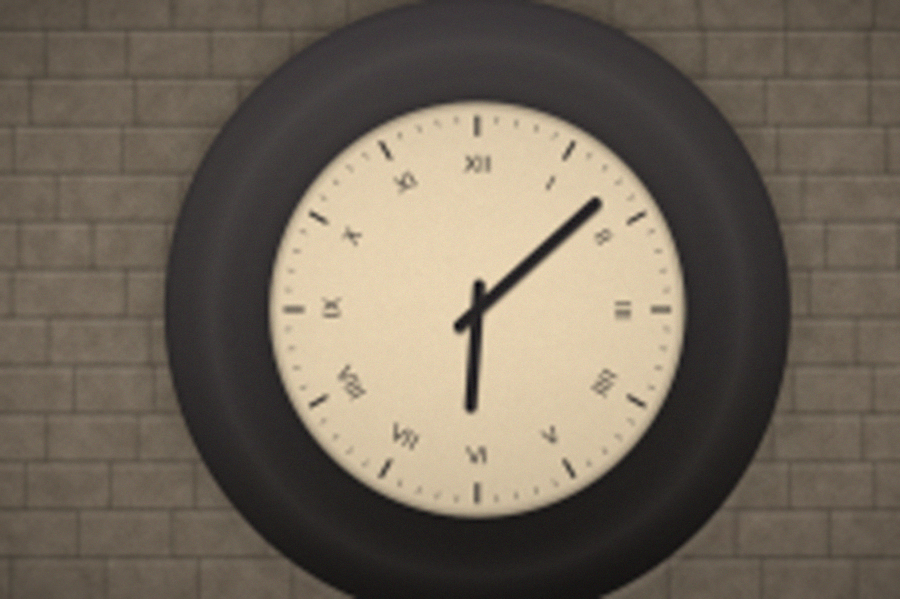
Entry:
h=6 m=8
